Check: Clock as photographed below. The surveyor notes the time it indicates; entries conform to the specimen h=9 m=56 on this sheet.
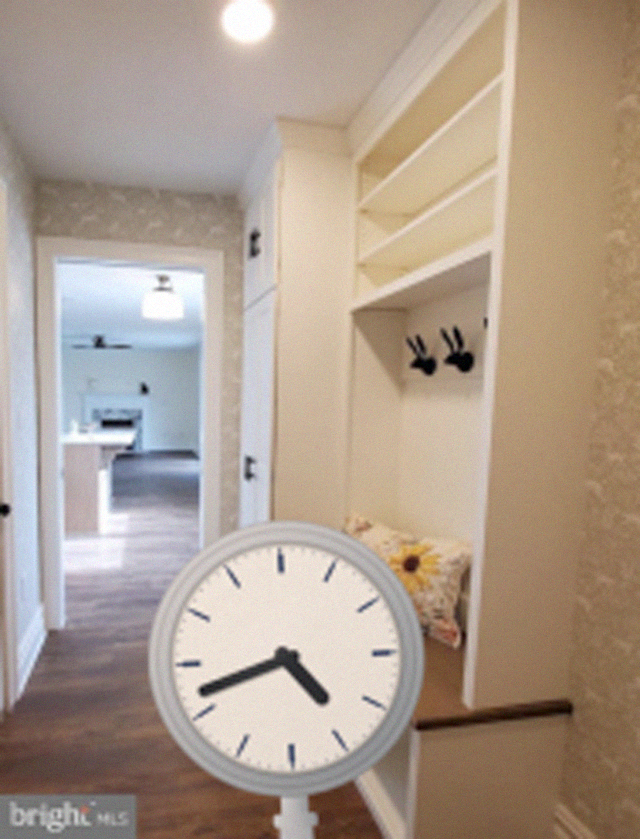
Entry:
h=4 m=42
